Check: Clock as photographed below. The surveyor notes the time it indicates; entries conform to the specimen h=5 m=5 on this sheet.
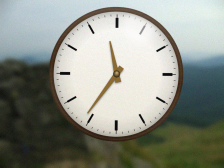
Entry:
h=11 m=36
